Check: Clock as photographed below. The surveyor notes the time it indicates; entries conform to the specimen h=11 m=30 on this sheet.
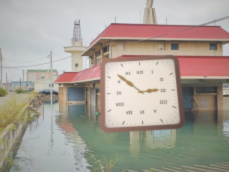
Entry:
h=2 m=52
